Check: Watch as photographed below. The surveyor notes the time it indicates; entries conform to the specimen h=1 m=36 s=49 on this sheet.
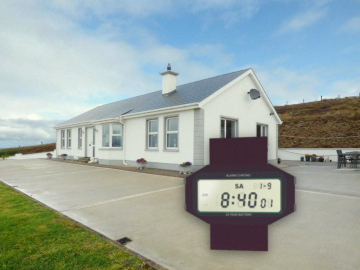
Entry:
h=8 m=40 s=1
